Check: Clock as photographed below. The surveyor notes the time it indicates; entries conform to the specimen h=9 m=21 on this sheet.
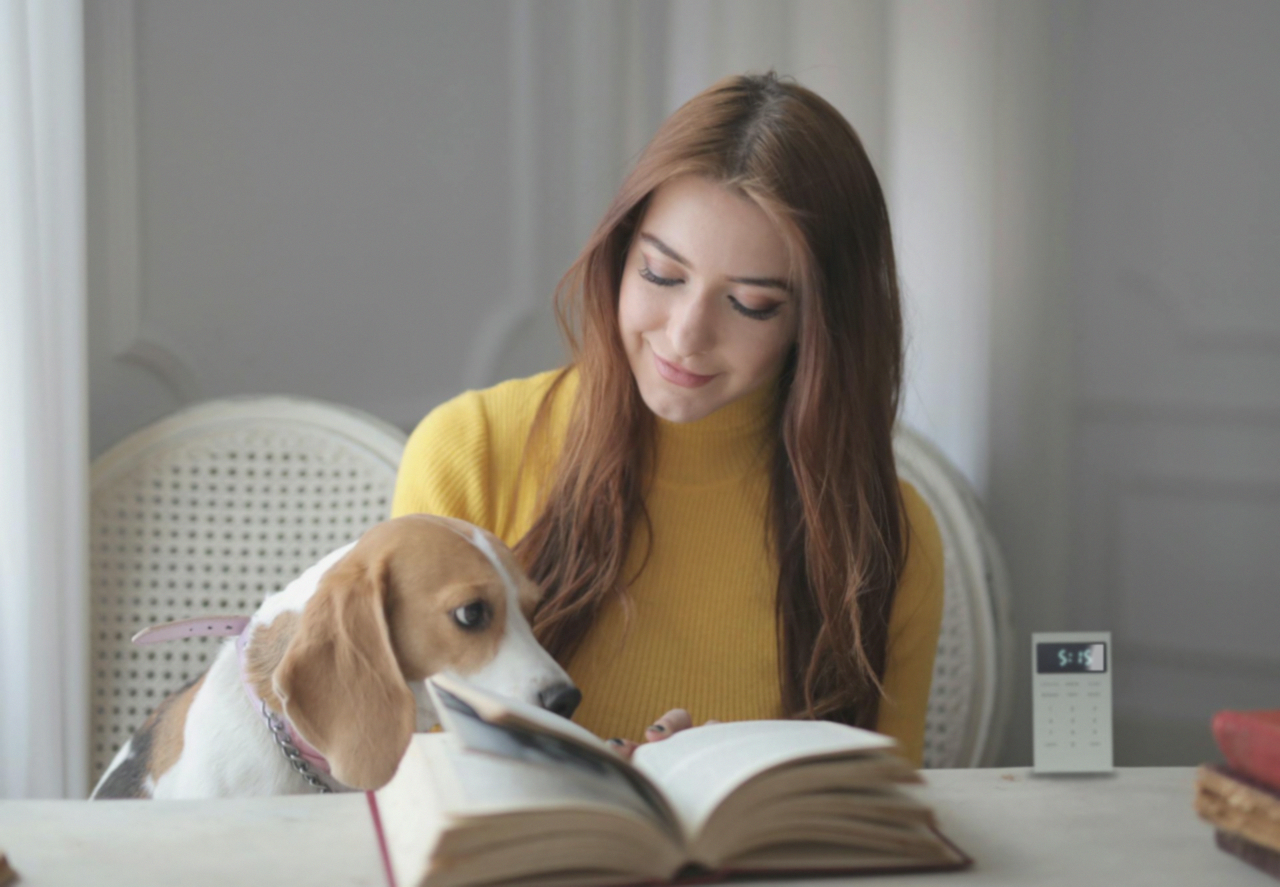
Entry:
h=5 m=15
